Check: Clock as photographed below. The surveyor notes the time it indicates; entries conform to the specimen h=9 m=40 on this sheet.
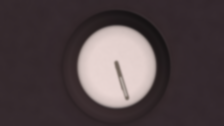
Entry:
h=5 m=27
